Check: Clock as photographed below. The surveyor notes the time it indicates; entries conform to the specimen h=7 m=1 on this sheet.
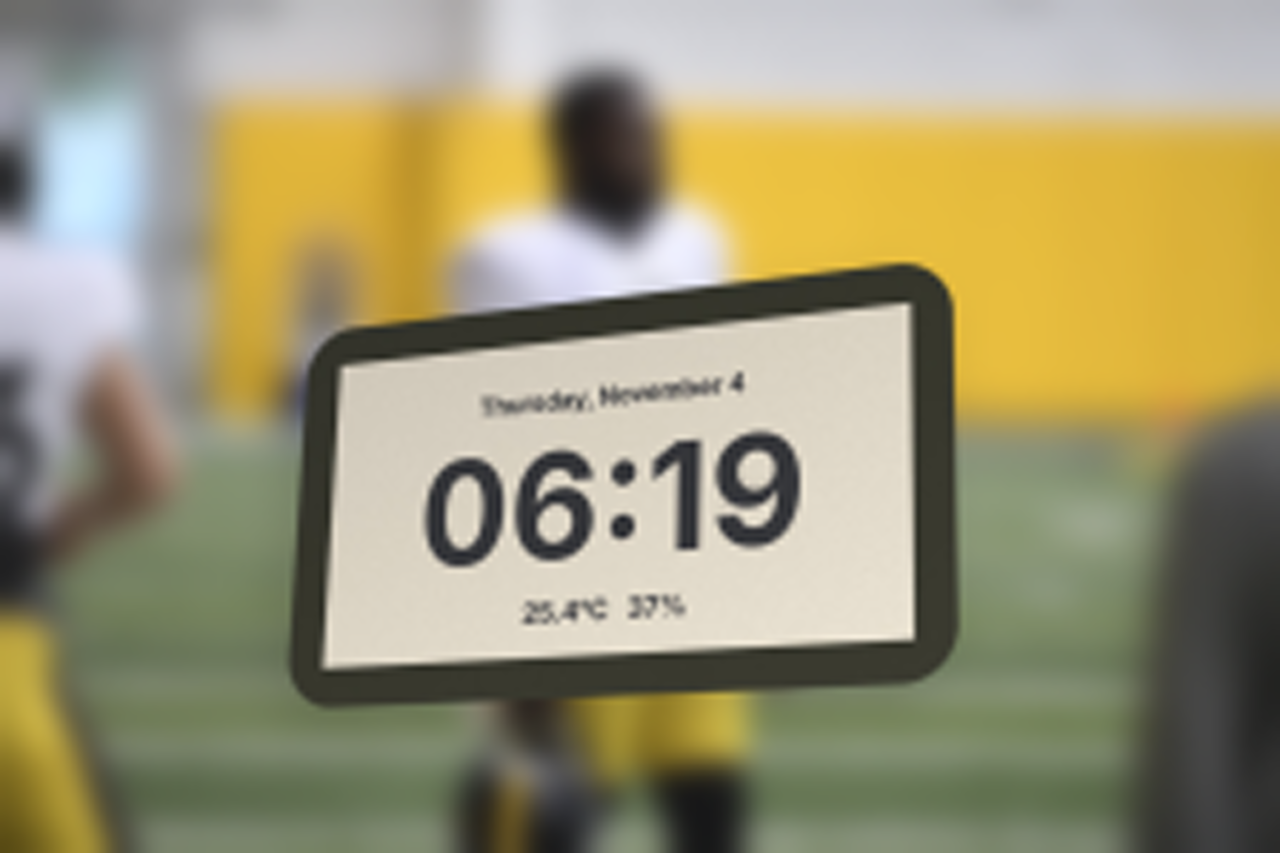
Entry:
h=6 m=19
